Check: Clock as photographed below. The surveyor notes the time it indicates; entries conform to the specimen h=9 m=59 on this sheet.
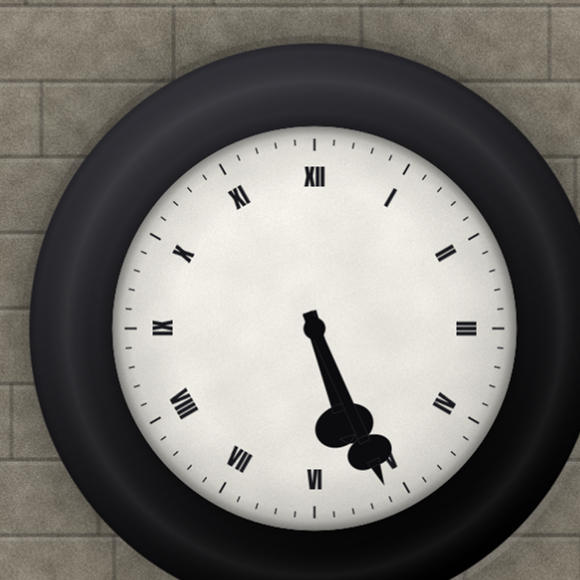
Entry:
h=5 m=26
